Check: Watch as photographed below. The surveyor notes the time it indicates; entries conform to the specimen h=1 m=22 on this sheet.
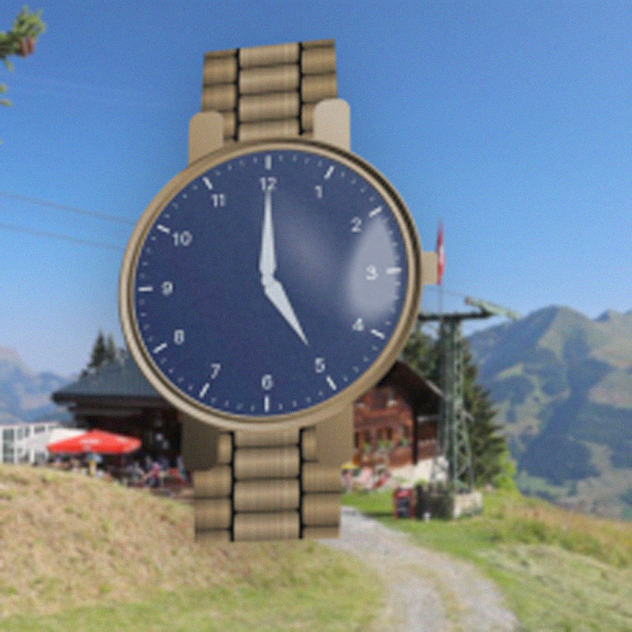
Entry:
h=5 m=0
